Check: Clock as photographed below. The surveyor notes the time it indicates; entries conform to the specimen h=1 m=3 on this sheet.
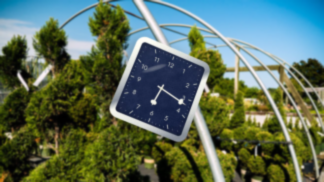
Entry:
h=6 m=17
